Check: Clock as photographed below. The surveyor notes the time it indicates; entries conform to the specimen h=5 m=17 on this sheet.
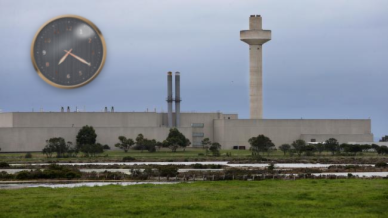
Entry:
h=7 m=20
